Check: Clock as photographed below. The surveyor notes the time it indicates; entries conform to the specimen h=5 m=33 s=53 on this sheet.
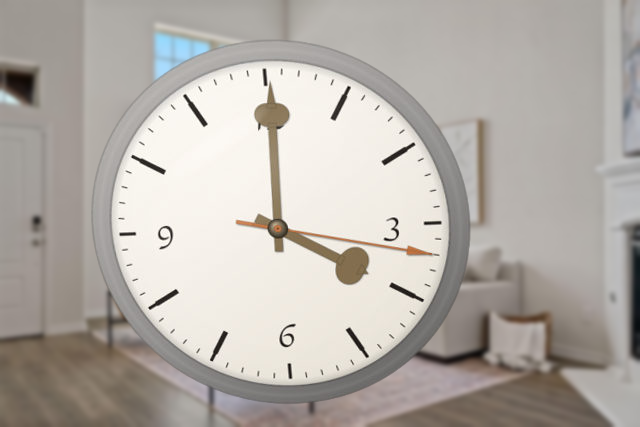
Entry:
h=4 m=0 s=17
